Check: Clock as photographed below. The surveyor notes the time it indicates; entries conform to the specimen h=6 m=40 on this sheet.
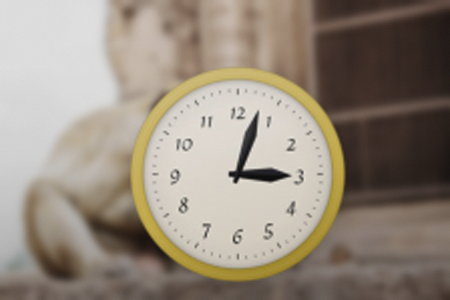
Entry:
h=3 m=3
